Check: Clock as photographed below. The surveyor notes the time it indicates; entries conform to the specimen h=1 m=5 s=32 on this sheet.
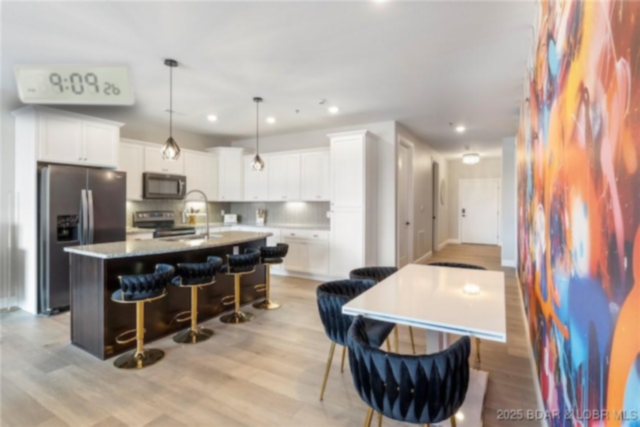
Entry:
h=9 m=9 s=26
